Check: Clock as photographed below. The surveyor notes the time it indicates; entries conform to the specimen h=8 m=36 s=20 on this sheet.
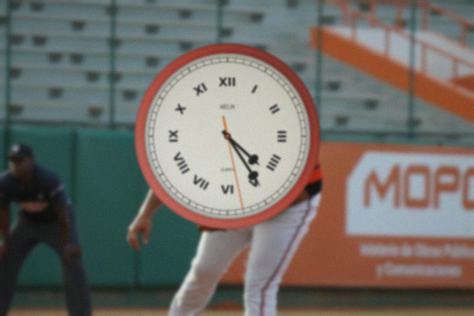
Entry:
h=4 m=24 s=28
